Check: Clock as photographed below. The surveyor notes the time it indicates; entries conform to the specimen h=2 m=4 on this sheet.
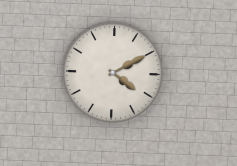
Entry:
h=4 m=10
